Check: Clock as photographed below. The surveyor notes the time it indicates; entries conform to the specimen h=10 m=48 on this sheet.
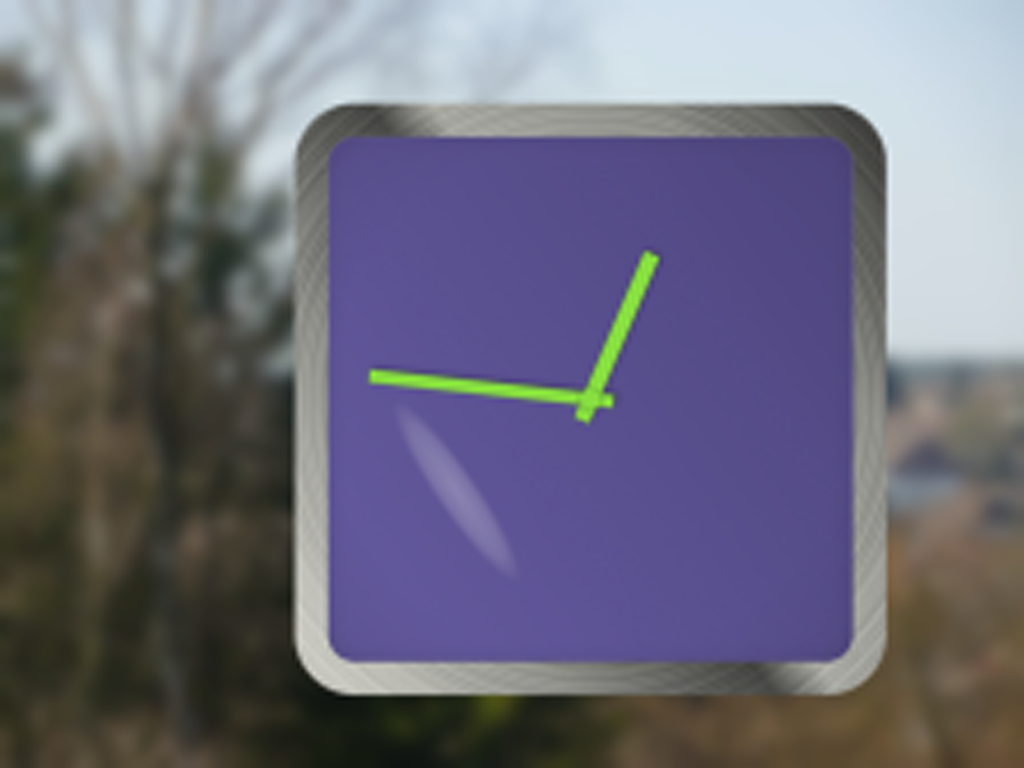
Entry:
h=12 m=46
